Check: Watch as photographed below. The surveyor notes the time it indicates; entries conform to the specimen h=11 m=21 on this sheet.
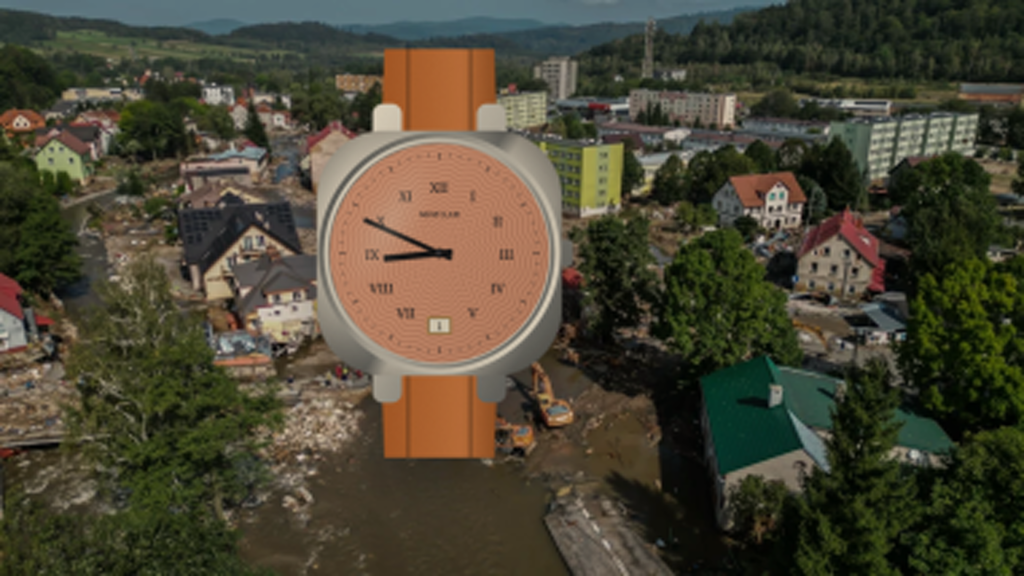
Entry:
h=8 m=49
